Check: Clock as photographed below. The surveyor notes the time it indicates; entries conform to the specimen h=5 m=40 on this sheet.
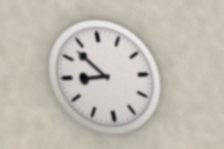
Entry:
h=8 m=53
